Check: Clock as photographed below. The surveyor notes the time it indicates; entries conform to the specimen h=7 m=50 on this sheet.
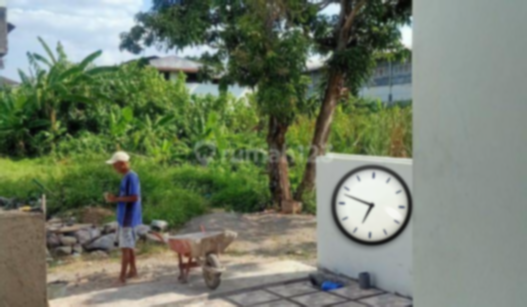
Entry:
h=6 m=48
